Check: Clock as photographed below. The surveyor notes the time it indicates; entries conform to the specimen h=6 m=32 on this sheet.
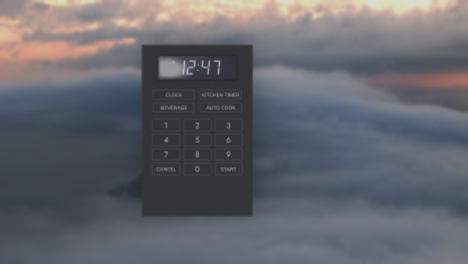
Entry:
h=12 m=47
